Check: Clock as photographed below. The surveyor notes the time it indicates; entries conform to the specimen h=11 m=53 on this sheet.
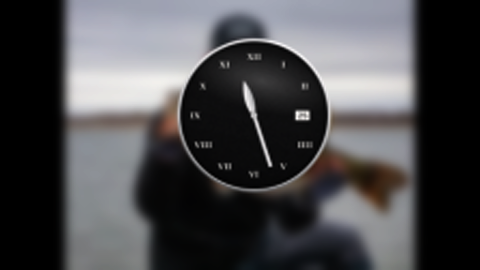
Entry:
h=11 m=27
